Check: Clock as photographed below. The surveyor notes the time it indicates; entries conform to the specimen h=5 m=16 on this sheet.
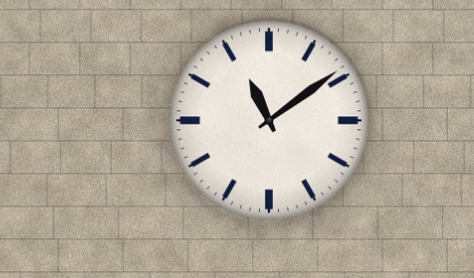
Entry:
h=11 m=9
